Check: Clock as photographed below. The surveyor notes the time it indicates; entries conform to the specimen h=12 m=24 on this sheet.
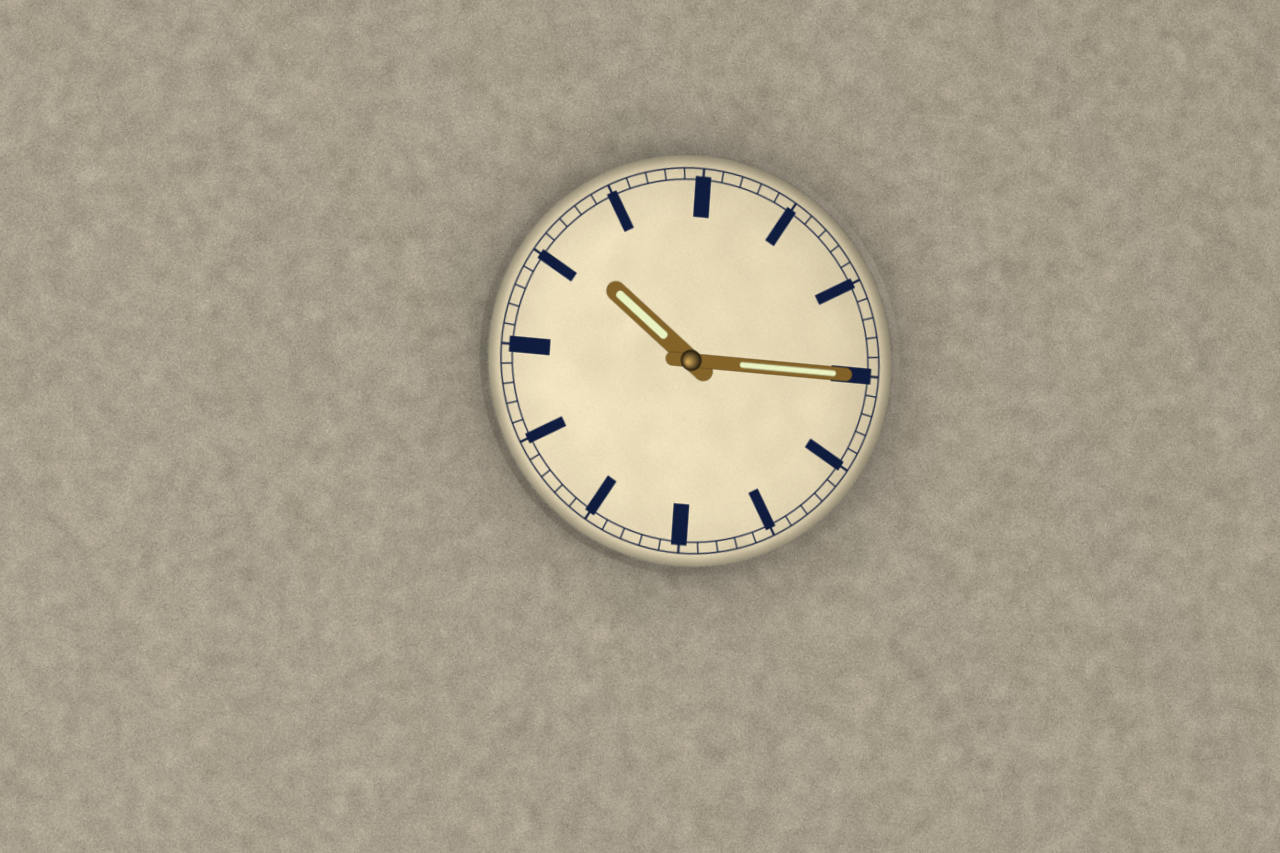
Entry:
h=10 m=15
